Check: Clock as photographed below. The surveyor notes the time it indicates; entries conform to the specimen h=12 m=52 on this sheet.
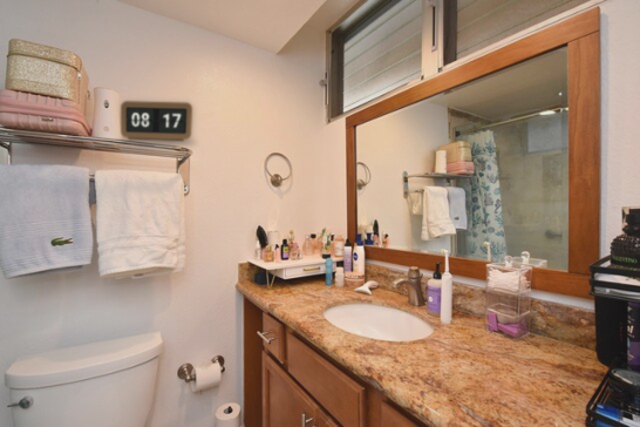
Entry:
h=8 m=17
